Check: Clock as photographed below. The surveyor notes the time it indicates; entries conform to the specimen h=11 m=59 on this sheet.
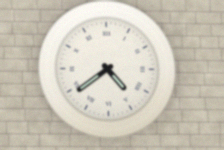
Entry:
h=4 m=39
